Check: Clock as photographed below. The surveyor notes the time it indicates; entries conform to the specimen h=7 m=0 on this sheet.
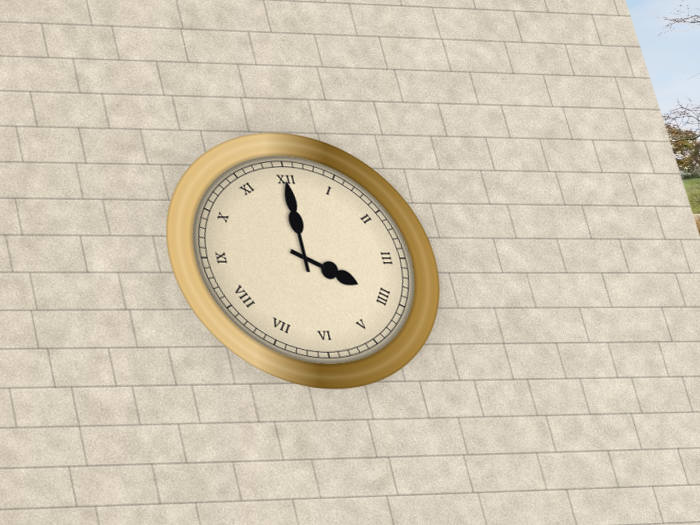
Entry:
h=4 m=0
